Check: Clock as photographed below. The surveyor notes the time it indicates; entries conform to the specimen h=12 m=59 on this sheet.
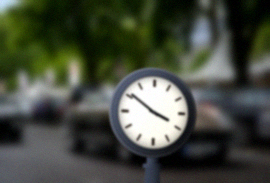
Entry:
h=3 m=51
